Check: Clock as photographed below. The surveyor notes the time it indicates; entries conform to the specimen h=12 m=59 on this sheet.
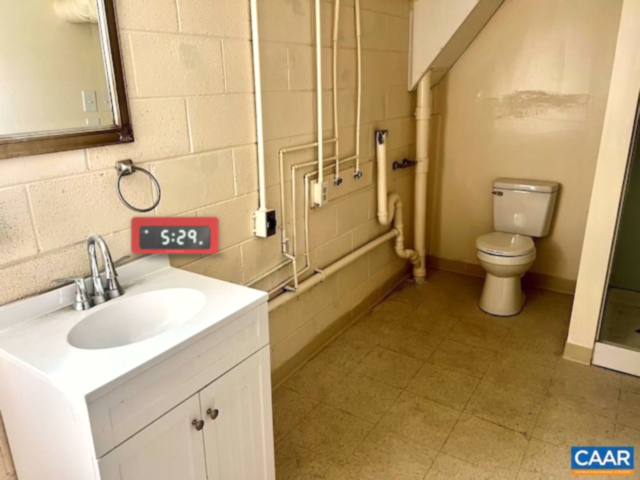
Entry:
h=5 m=29
